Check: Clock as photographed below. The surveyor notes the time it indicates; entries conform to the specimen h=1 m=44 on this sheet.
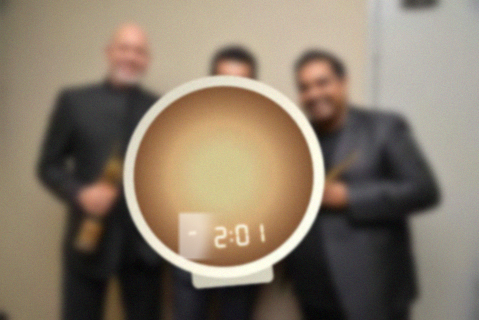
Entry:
h=2 m=1
